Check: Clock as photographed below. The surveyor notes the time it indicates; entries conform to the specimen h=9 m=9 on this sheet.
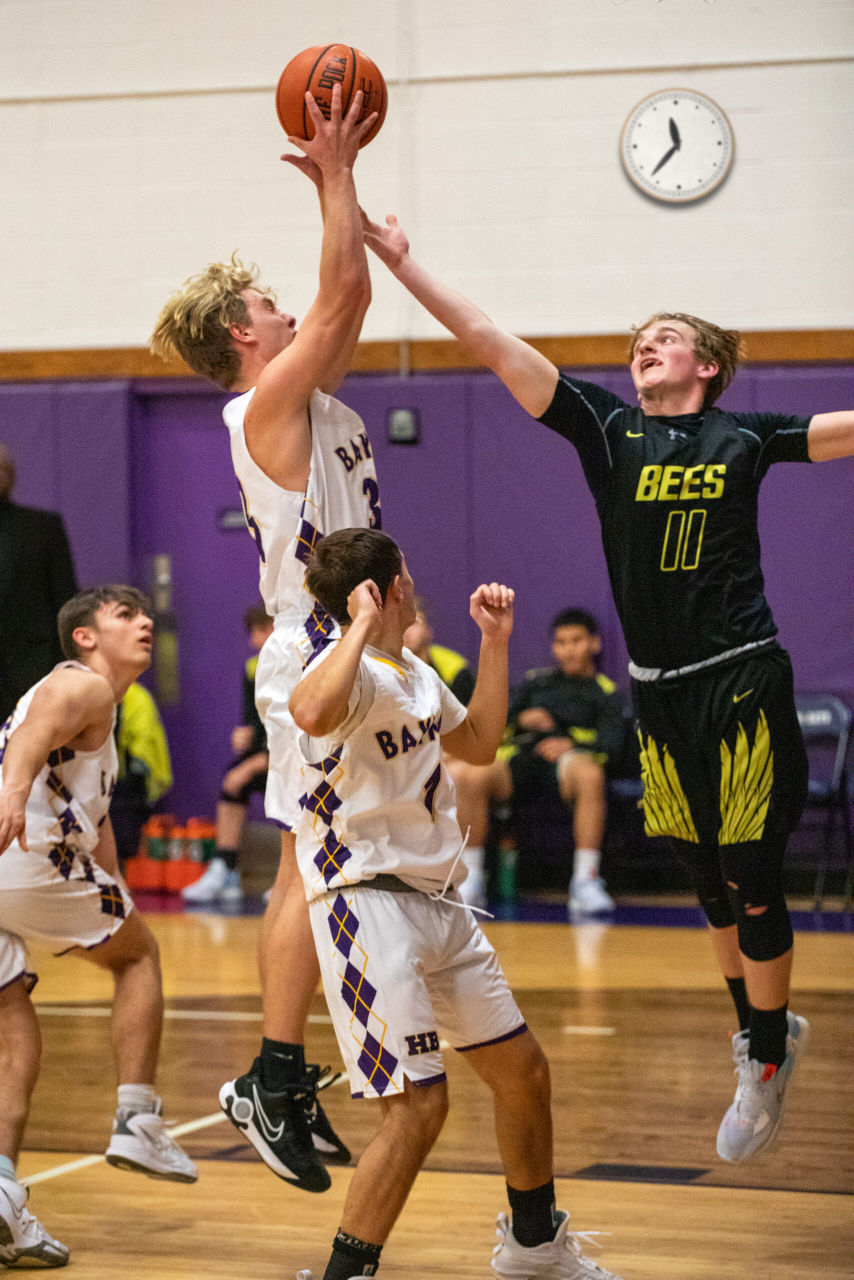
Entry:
h=11 m=37
